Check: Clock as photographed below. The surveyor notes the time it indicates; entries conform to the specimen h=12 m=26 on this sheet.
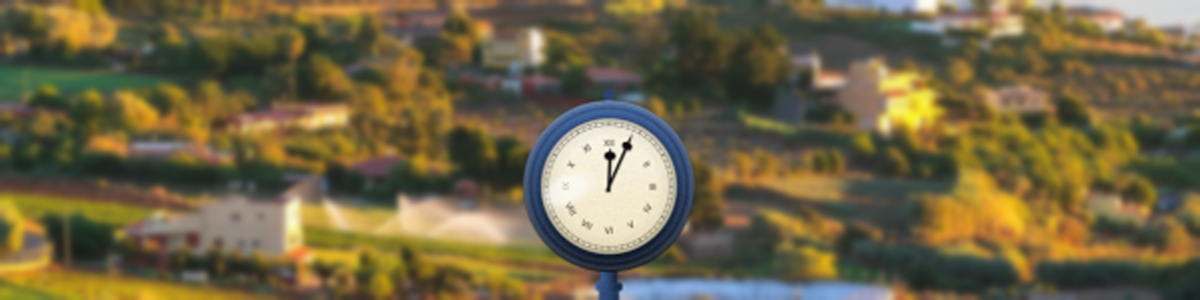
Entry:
h=12 m=4
